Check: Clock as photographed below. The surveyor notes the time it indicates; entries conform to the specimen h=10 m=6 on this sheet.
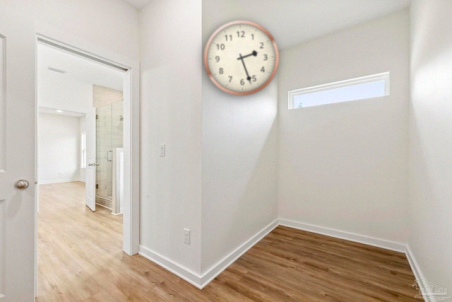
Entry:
h=2 m=27
